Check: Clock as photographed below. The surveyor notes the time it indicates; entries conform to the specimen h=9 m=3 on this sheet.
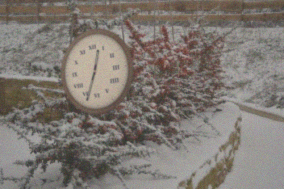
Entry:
h=12 m=34
